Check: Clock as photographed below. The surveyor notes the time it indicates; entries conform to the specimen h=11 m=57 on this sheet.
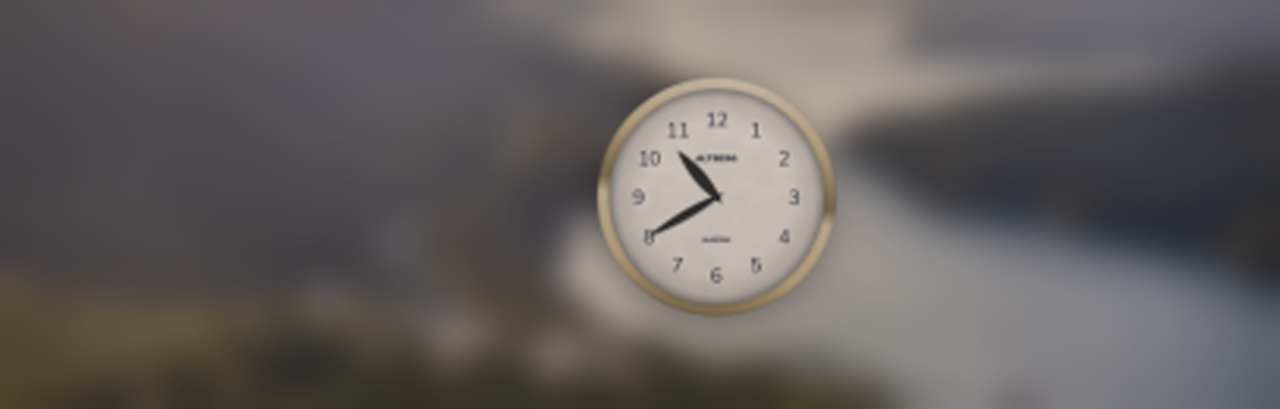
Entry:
h=10 m=40
